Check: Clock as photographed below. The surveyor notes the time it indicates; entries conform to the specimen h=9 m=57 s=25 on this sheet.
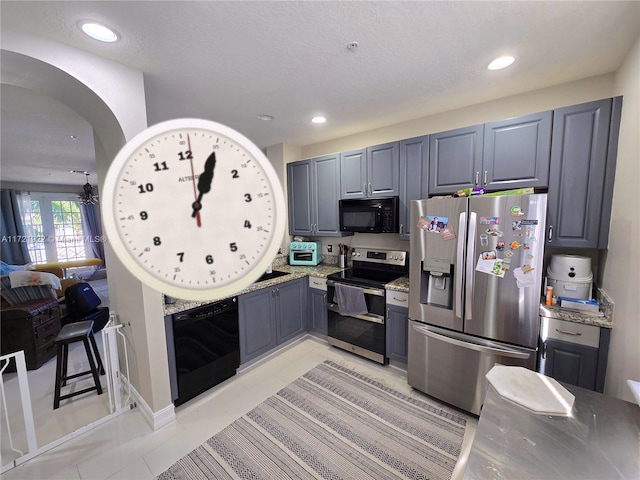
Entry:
h=1 m=5 s=1
